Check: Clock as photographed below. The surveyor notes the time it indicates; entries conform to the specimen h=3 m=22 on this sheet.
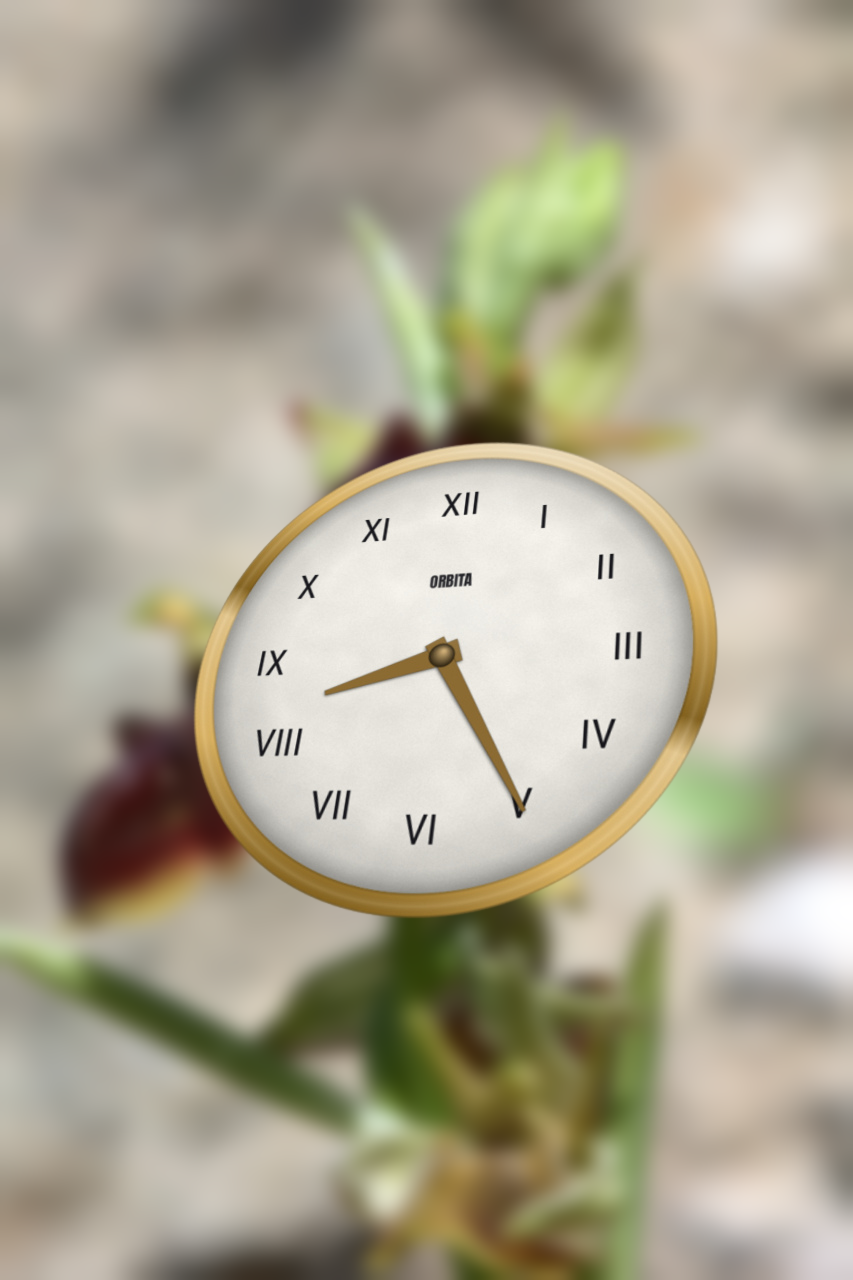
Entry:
h=8 m=25
